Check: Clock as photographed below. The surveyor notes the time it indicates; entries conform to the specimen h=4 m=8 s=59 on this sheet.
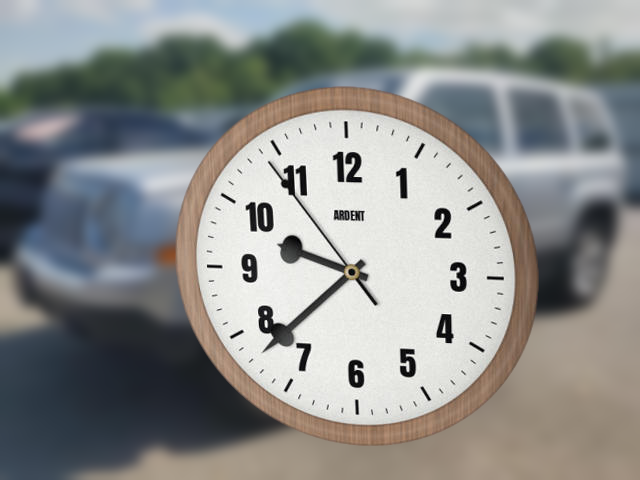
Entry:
h=9 m=37 s=54
